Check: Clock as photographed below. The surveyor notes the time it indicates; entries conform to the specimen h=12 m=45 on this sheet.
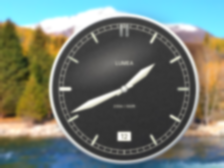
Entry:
h=1 m=41
